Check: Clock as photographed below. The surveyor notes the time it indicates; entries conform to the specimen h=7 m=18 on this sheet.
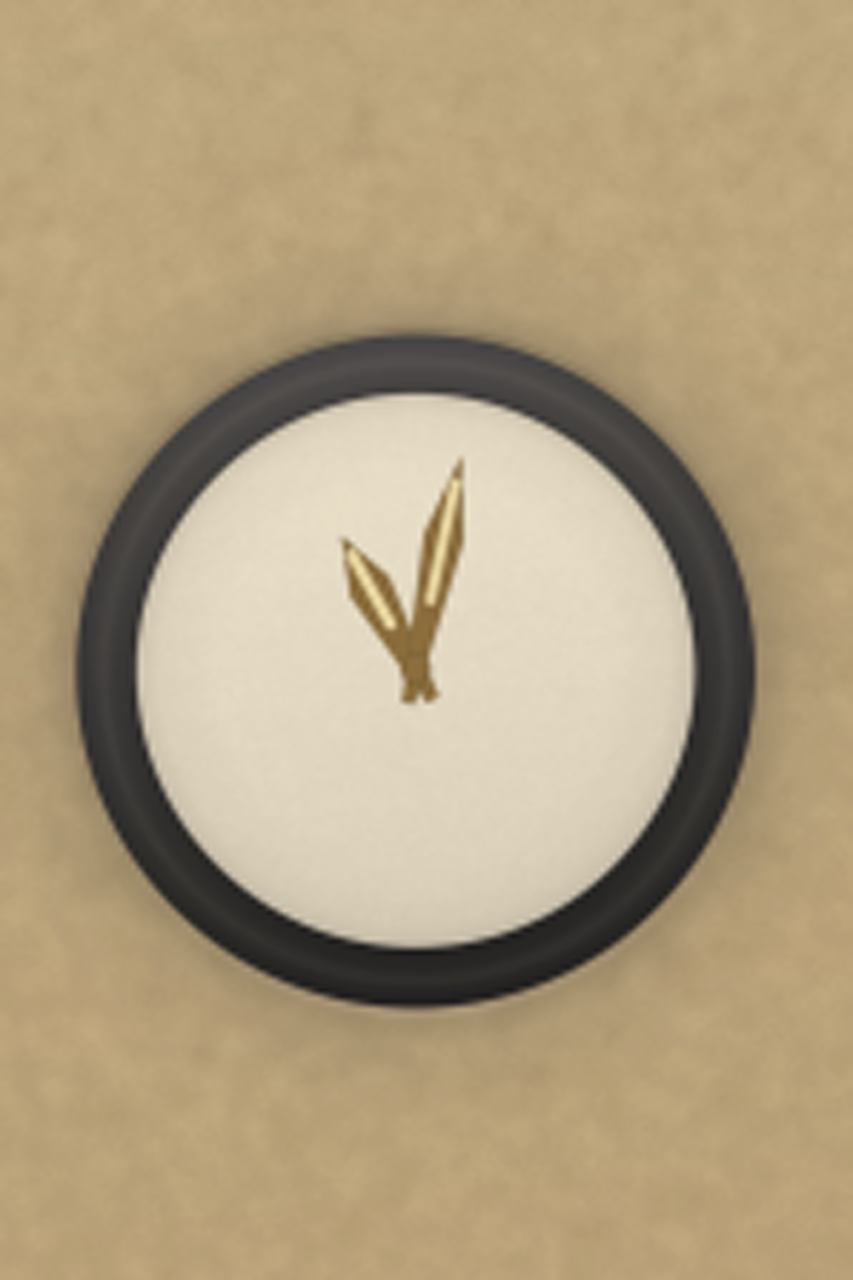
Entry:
h=11 m=2
